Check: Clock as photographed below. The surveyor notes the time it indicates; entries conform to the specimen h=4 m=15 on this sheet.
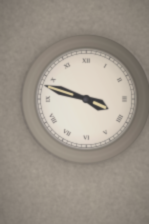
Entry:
h=3 m=48
